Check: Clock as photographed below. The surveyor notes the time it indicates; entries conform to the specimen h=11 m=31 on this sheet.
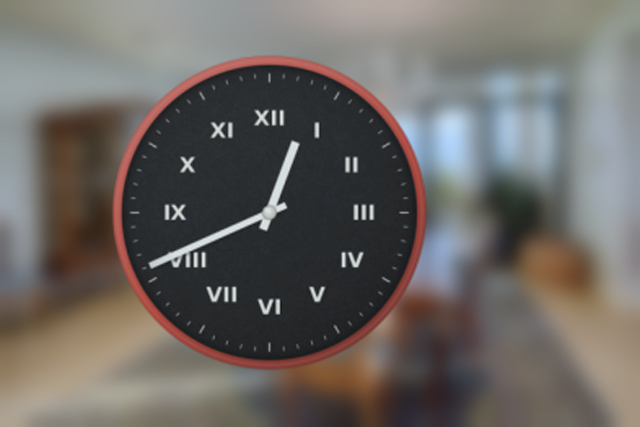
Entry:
h=12 m=41
